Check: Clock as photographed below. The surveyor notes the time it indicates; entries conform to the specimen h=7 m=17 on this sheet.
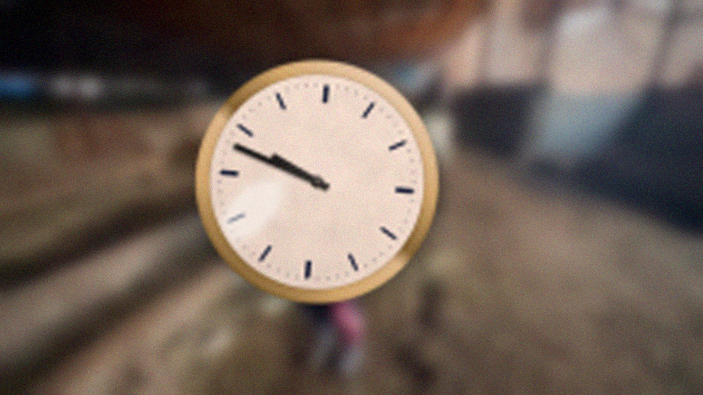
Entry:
h=9 m=48
